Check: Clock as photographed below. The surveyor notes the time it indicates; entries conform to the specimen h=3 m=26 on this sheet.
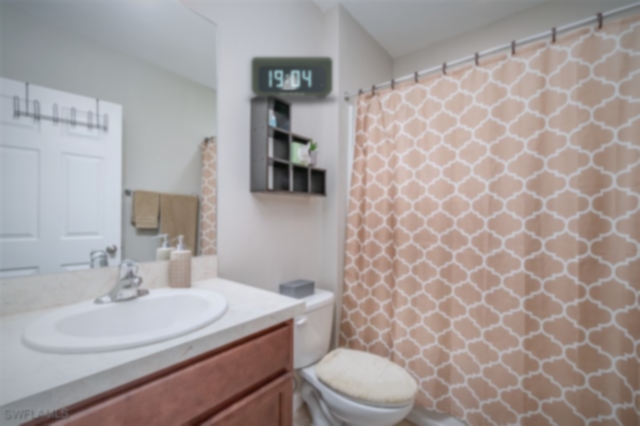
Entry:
h=19 m=4
